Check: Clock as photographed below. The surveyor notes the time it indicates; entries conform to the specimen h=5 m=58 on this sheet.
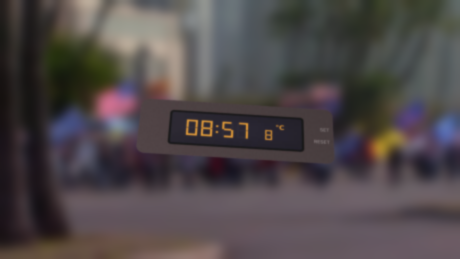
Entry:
h=8 m=57
